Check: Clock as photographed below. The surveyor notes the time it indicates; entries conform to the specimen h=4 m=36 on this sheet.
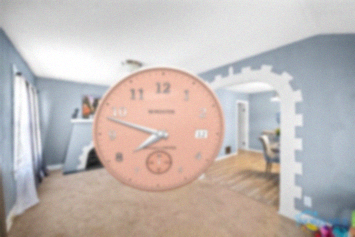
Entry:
h=7 m=48
